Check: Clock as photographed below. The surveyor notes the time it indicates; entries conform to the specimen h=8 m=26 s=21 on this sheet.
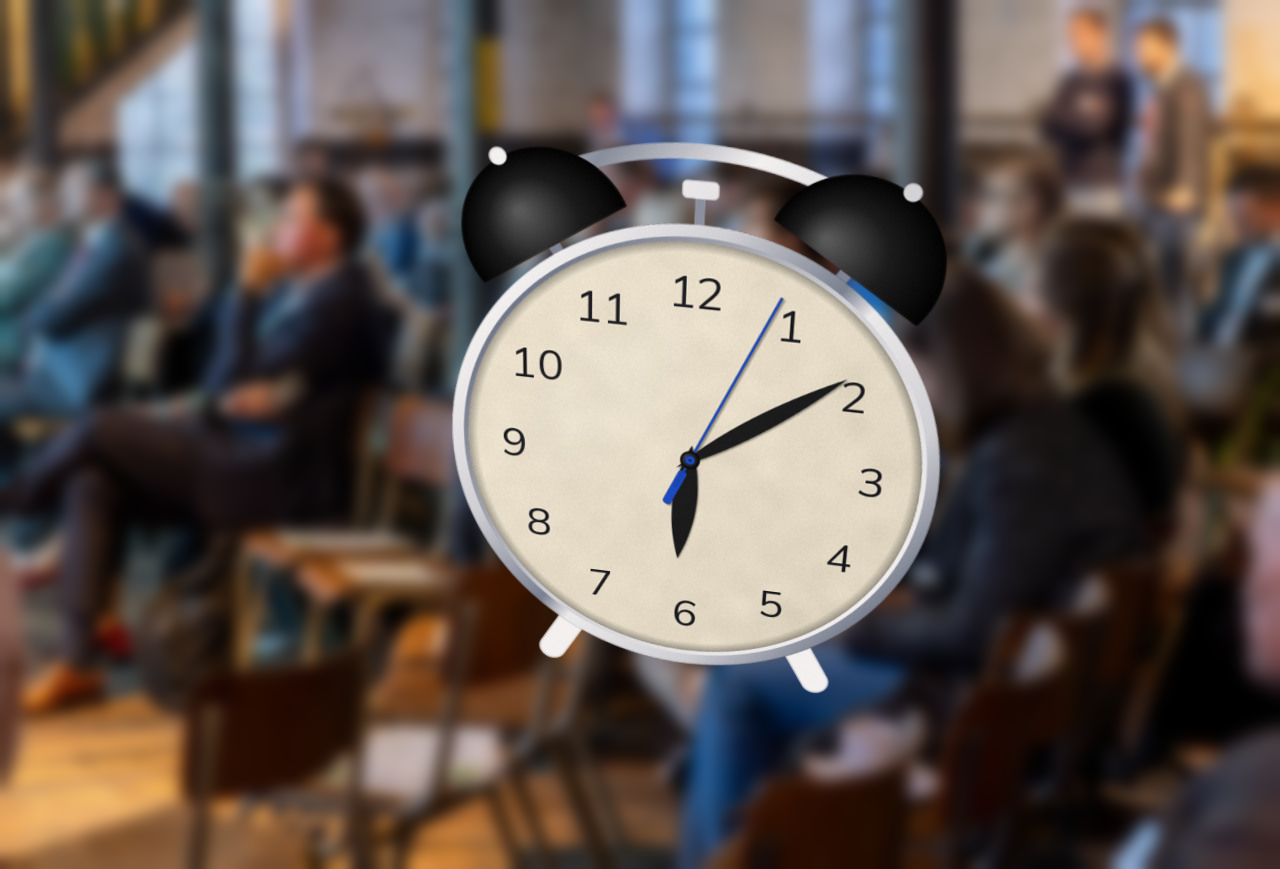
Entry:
h=6 m=9 s=4
